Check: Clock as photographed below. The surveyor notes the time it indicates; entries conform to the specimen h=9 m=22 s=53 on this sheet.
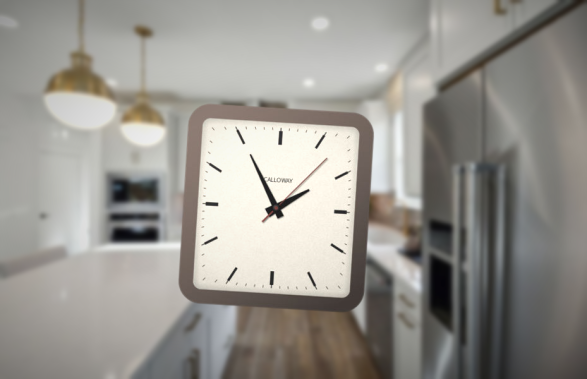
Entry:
h=1 m=55 s=7
